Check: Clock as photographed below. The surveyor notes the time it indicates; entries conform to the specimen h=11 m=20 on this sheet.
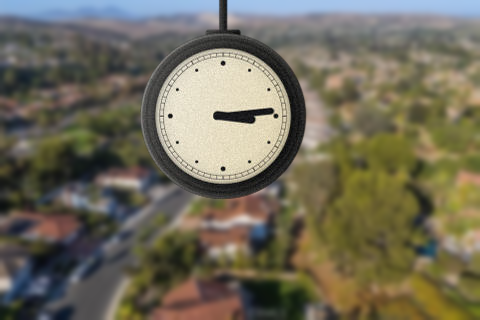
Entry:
h=3 m=14
